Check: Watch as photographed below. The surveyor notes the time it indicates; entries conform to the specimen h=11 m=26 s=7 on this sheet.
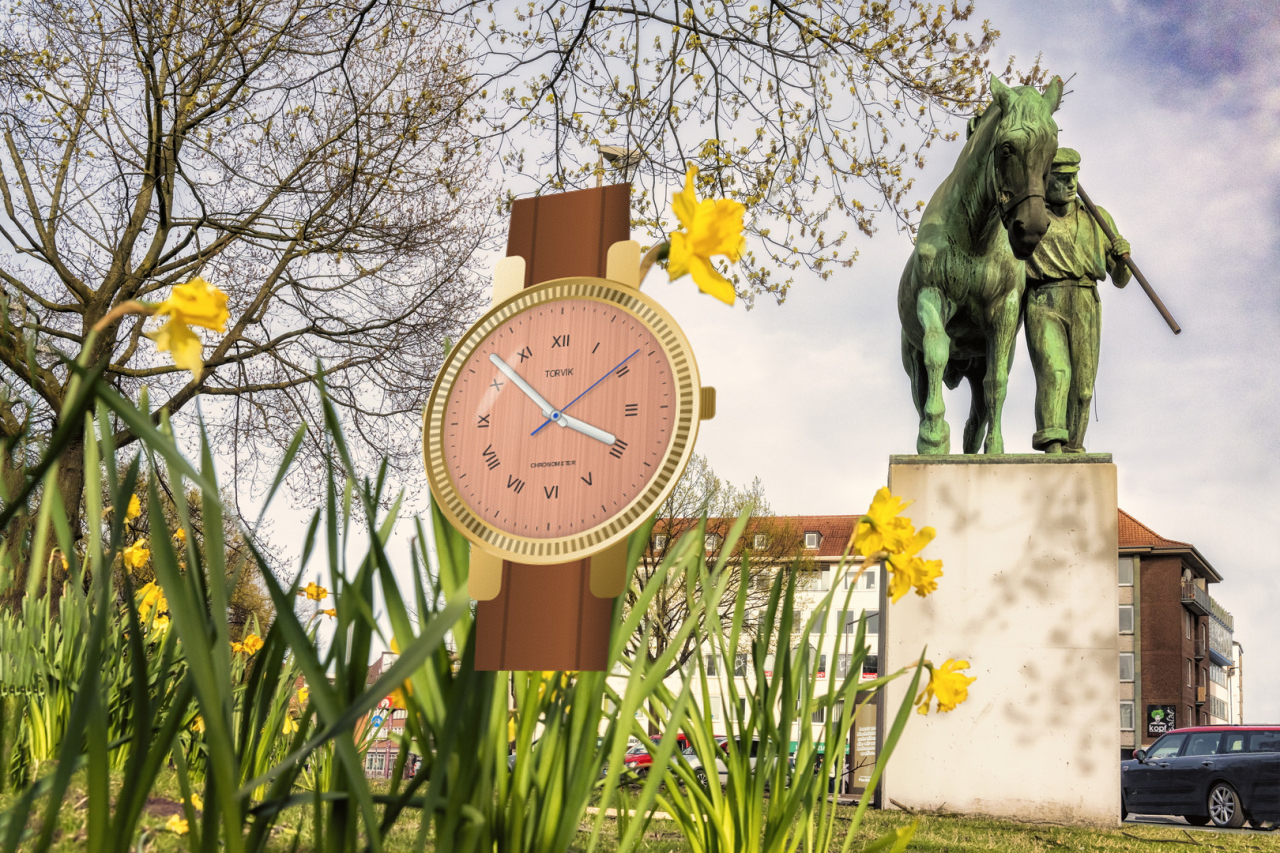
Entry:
h=3 m=52 s=9
